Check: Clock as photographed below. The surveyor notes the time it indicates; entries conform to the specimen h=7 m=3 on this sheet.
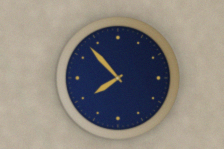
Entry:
h=7 m=53
